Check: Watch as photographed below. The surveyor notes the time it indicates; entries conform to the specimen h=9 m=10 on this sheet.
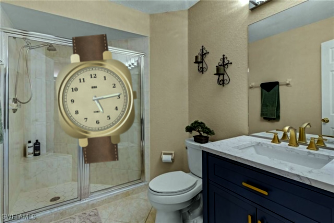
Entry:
h=5 m=14
